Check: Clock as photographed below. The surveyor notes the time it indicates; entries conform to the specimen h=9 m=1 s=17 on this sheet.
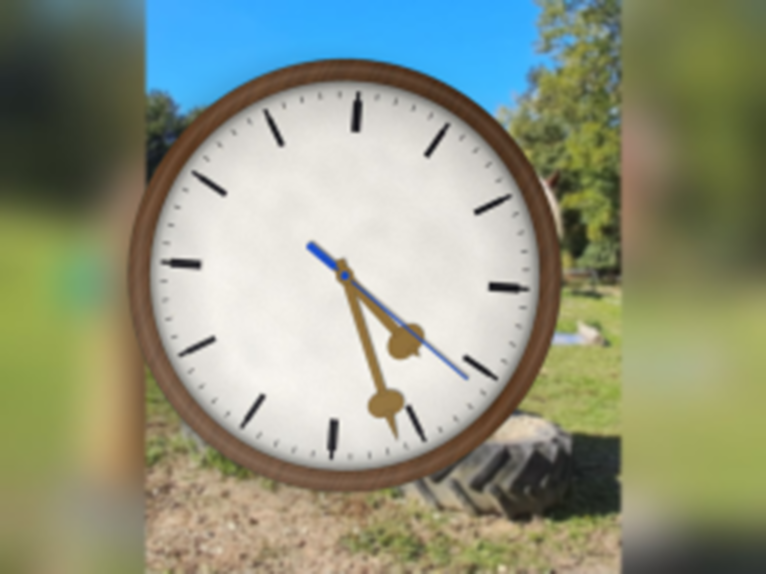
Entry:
h=4 m=26 s=21
